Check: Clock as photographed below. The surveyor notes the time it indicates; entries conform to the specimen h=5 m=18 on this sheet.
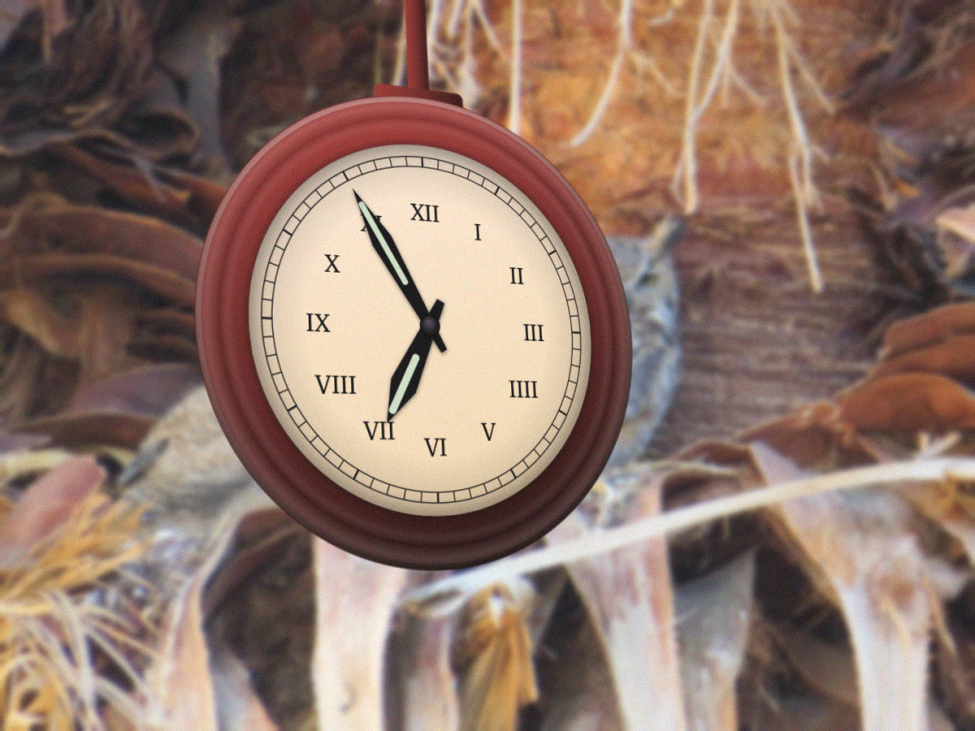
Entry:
h=6 m=55
